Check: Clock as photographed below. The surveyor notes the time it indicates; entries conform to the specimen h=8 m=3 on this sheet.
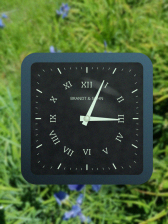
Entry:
h=3 m=4
